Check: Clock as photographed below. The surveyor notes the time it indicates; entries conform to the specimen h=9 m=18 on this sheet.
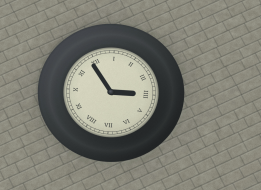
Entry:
h=3 m=59
